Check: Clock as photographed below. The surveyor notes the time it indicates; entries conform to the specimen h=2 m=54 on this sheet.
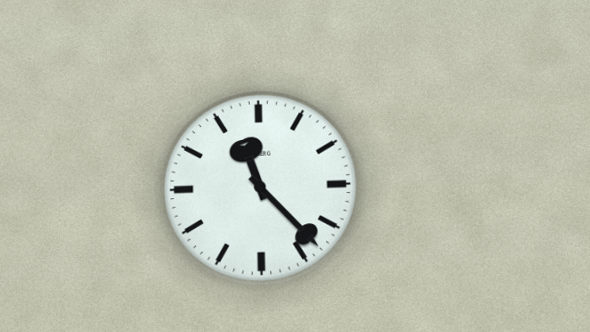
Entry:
h=11 m=23
